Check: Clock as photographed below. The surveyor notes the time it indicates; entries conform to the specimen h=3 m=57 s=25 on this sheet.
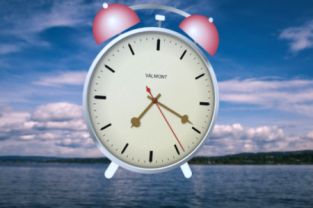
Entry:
h=7 m=19 s=24
